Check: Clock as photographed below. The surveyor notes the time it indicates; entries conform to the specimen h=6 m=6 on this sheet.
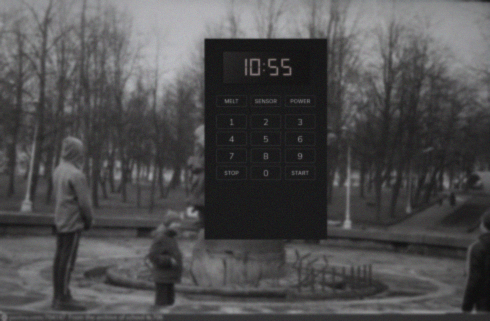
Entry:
h=10 m=55
